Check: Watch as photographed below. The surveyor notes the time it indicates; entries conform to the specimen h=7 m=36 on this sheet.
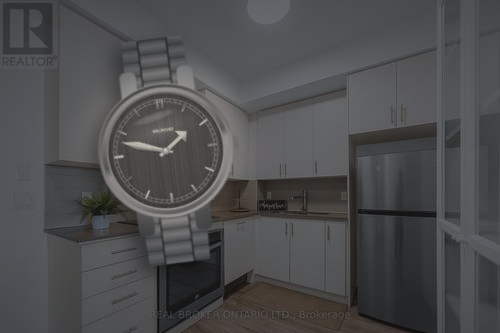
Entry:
h=1 m=48
